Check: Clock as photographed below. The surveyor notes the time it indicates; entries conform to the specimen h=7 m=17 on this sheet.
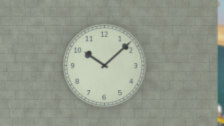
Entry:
h=10 m=8
